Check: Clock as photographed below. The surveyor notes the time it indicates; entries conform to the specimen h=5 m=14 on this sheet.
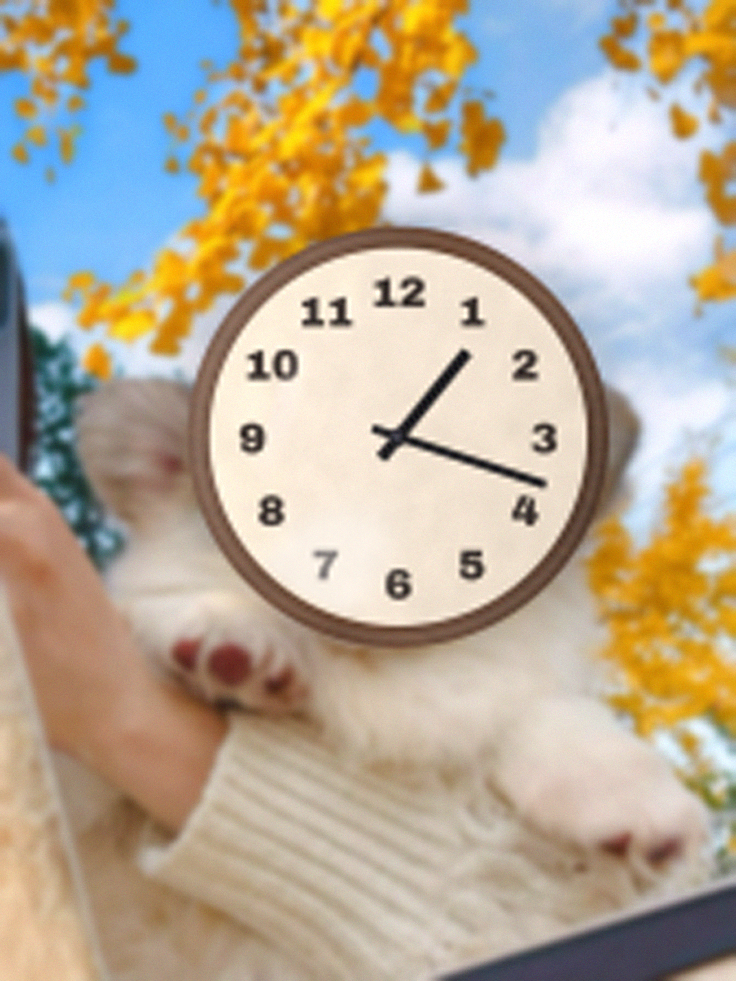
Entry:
h=1 m=18
